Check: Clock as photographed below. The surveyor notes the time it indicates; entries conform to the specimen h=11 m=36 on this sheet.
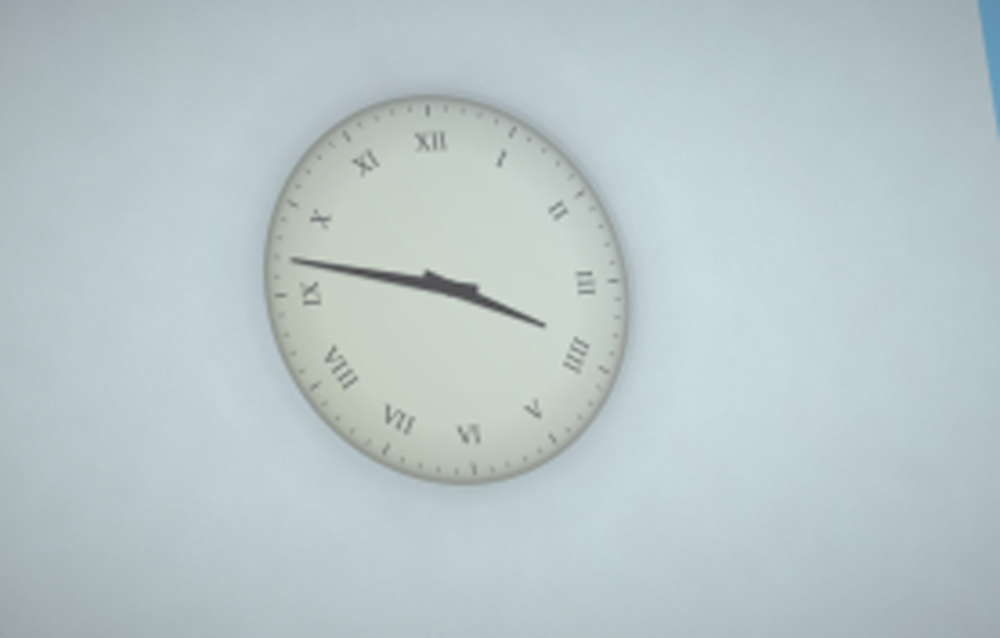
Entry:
h=3 m=47
